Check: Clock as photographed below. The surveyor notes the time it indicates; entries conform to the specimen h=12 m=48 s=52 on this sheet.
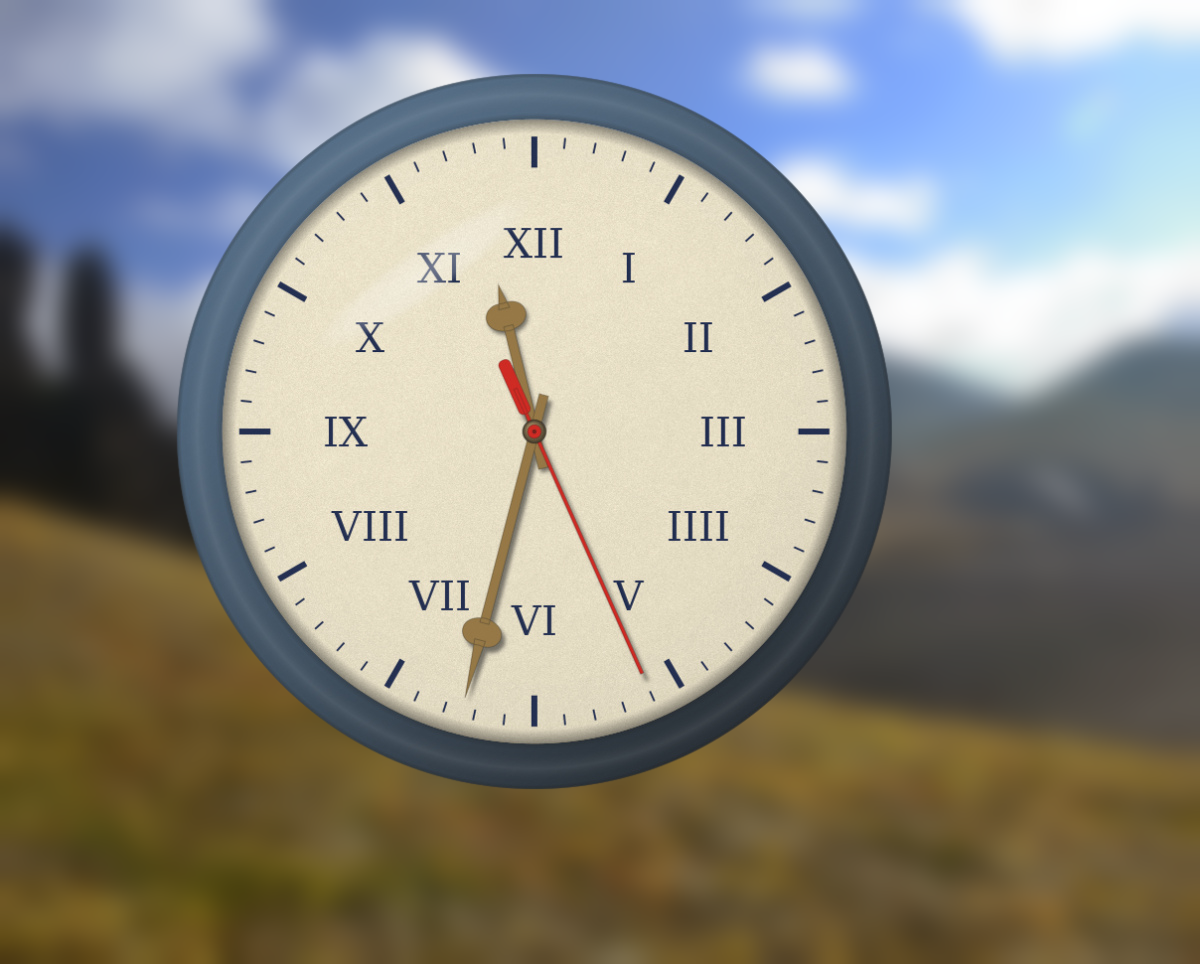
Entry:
h=11 m=32 s=26
